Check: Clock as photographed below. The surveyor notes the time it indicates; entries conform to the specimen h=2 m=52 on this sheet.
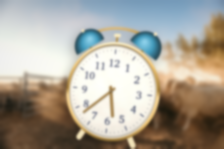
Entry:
h=5 m=38
